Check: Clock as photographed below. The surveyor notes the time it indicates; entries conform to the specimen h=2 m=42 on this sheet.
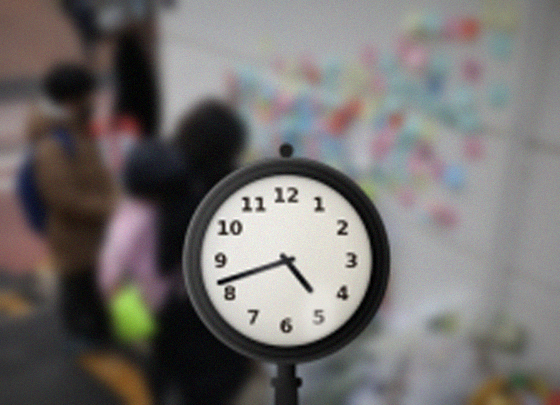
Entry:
h=4 m=42
